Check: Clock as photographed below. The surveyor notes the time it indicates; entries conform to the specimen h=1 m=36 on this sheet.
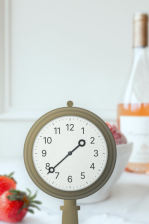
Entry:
h=1 m=38
